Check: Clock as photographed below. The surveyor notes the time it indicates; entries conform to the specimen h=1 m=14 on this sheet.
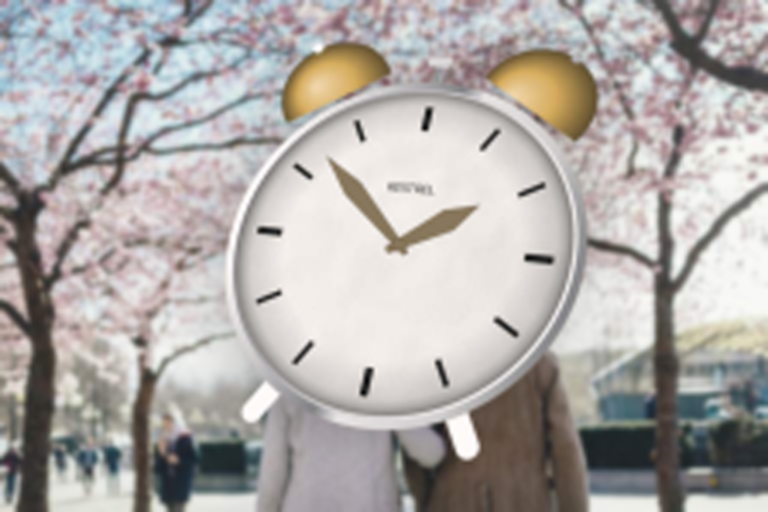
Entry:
h=1 m=52
